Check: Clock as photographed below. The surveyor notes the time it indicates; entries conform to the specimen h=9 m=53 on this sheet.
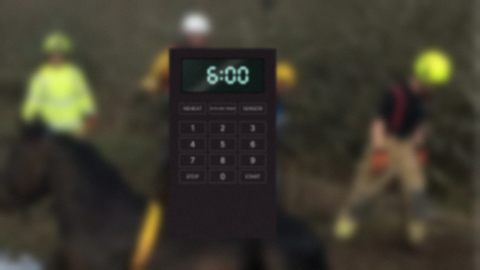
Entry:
h=6 m=0
